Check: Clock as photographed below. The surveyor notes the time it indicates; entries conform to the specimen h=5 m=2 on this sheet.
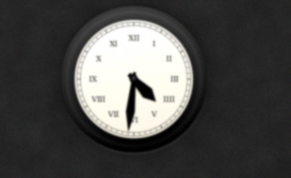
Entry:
h=4 m=31
